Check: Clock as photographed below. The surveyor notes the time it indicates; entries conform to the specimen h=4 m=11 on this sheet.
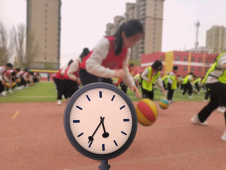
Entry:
h=5 m=36
